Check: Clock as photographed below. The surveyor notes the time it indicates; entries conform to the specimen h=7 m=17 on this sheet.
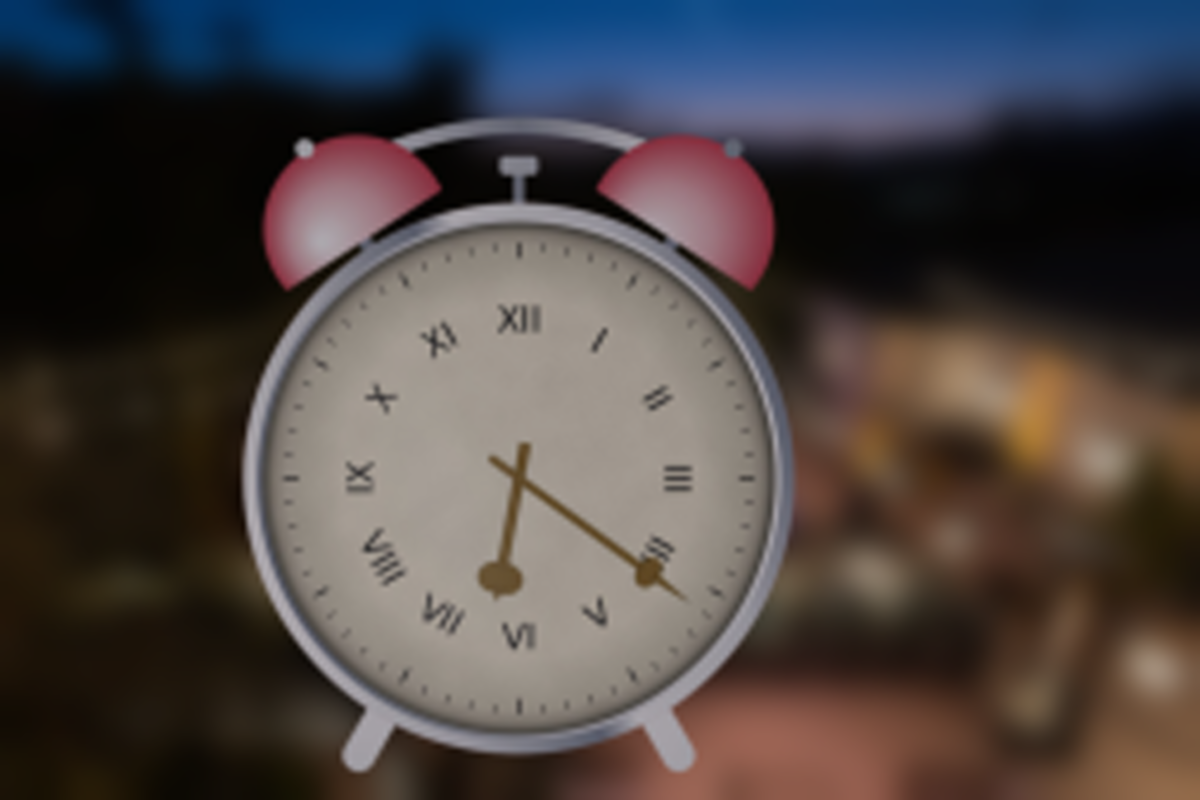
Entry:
h=6 m=21
